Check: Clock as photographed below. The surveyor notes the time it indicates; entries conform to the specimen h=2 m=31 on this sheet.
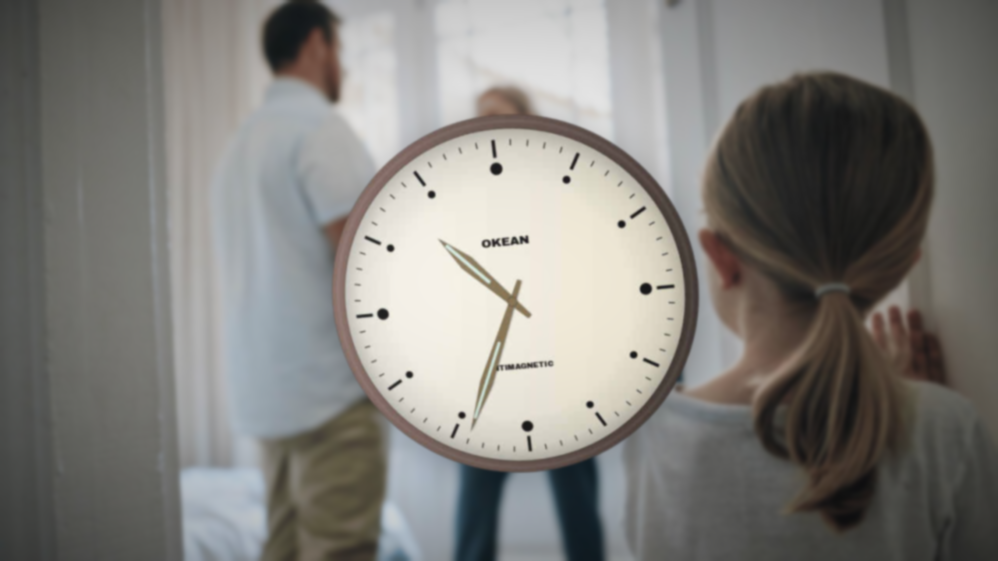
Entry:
h=10 m=34
